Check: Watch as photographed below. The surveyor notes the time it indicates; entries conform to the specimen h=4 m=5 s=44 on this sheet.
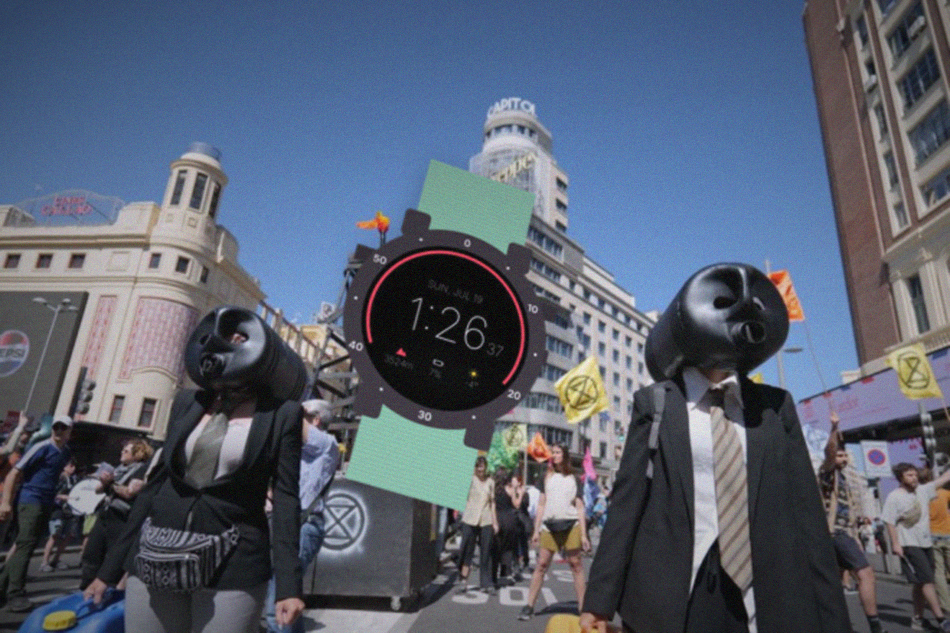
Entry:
h=1 m=26 s=37
